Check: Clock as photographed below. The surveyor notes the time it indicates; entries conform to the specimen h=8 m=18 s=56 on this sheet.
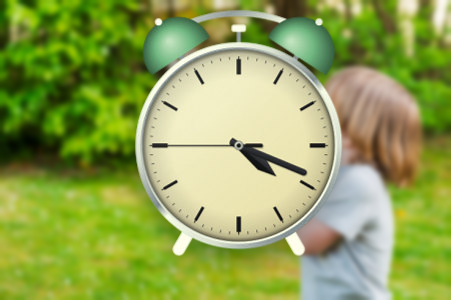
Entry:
h=4 m=18 s=45
